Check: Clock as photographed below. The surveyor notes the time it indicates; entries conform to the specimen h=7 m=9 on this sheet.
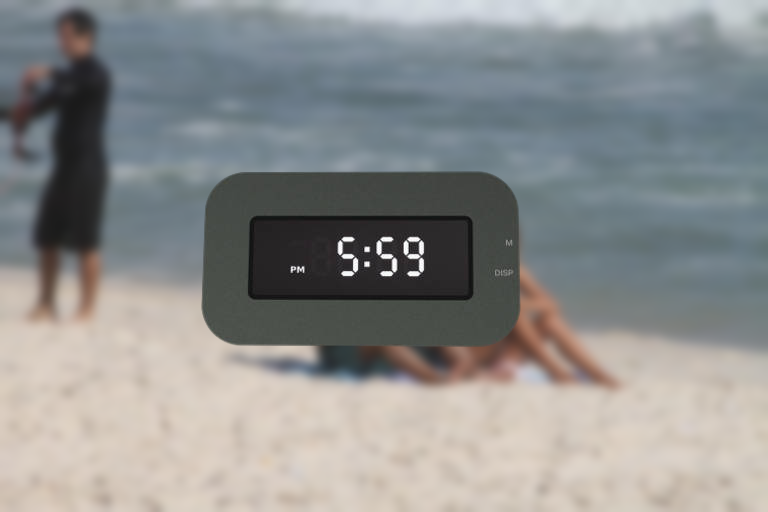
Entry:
h=5 m=59
